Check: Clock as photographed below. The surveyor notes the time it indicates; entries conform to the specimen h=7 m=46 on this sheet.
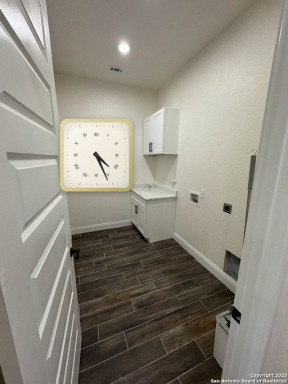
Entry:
h=4 m=26
